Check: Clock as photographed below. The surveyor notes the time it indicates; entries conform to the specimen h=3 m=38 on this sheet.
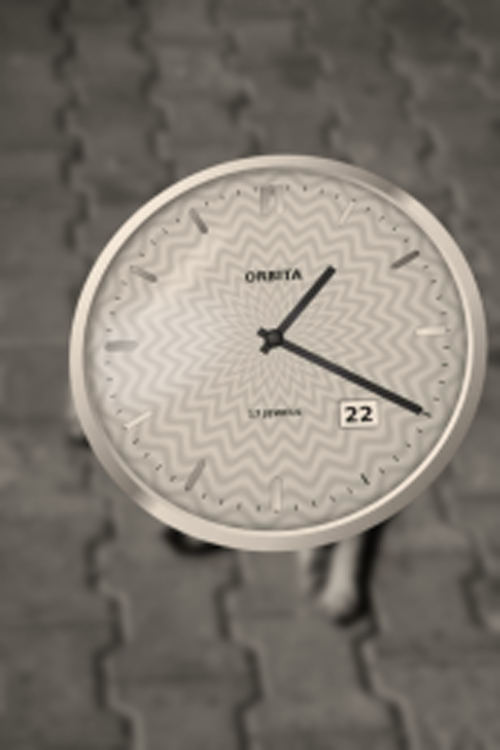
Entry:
h=1 m=20
